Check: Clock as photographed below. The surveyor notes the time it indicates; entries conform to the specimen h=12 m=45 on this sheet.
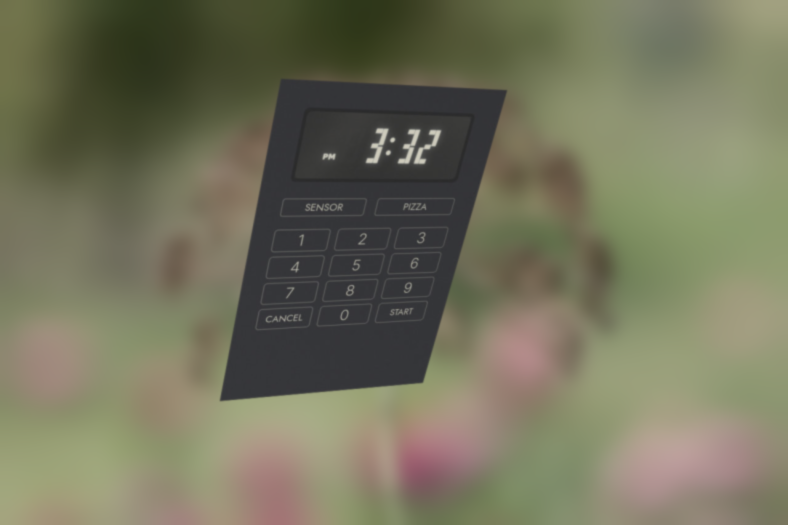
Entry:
h=3 m=32
